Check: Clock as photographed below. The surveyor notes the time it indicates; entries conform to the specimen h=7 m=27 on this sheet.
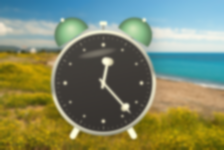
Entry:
h=12 m=23
